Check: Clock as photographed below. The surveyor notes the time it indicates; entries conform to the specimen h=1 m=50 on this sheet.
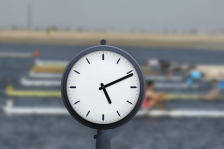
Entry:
h=5 m=11
